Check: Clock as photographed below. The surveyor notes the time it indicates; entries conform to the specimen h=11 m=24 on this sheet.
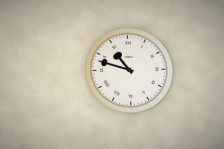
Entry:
h=10 m=48
